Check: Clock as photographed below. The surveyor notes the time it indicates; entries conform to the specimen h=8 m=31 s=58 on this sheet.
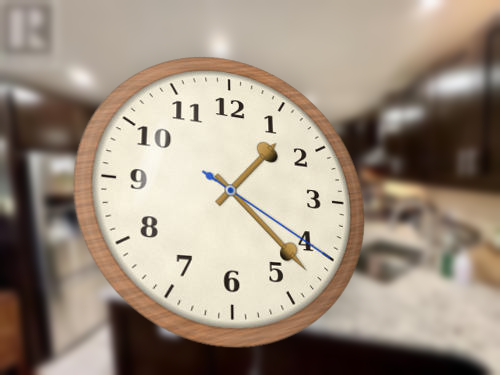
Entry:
h=1 m=22 s=20
